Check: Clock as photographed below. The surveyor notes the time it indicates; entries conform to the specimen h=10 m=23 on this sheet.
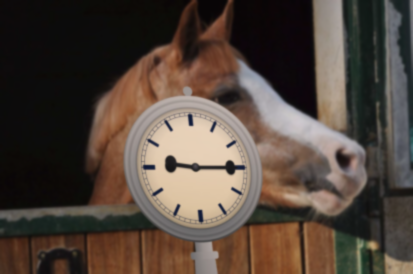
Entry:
h=9 m=15
